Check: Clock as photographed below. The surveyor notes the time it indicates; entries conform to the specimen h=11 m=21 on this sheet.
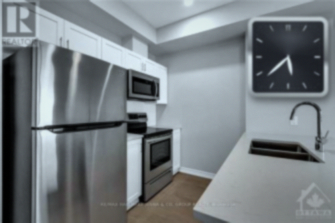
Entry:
h=5 m=38
